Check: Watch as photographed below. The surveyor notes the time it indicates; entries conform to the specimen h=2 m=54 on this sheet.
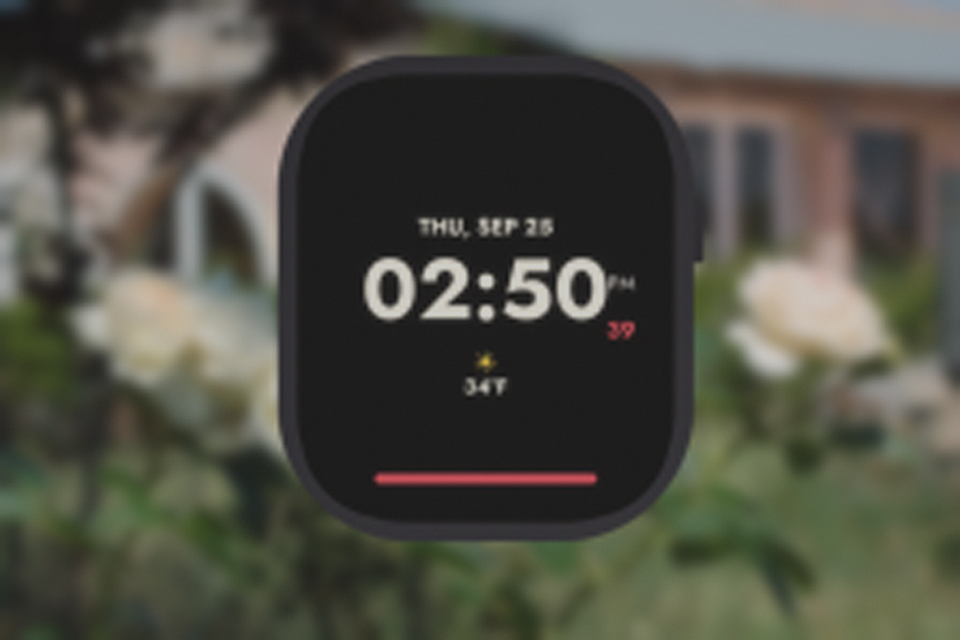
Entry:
h=2 m=50
